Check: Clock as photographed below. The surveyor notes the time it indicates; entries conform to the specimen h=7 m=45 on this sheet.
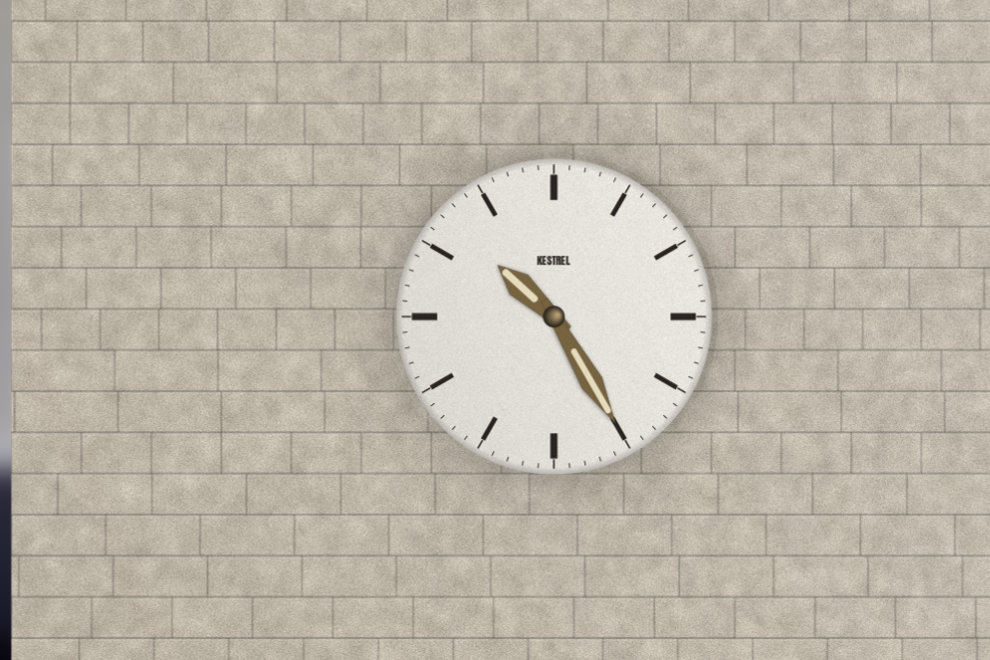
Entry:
h=10 m=25
